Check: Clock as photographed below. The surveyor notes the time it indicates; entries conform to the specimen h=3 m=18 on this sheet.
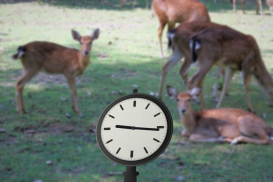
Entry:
h=9 m=16
